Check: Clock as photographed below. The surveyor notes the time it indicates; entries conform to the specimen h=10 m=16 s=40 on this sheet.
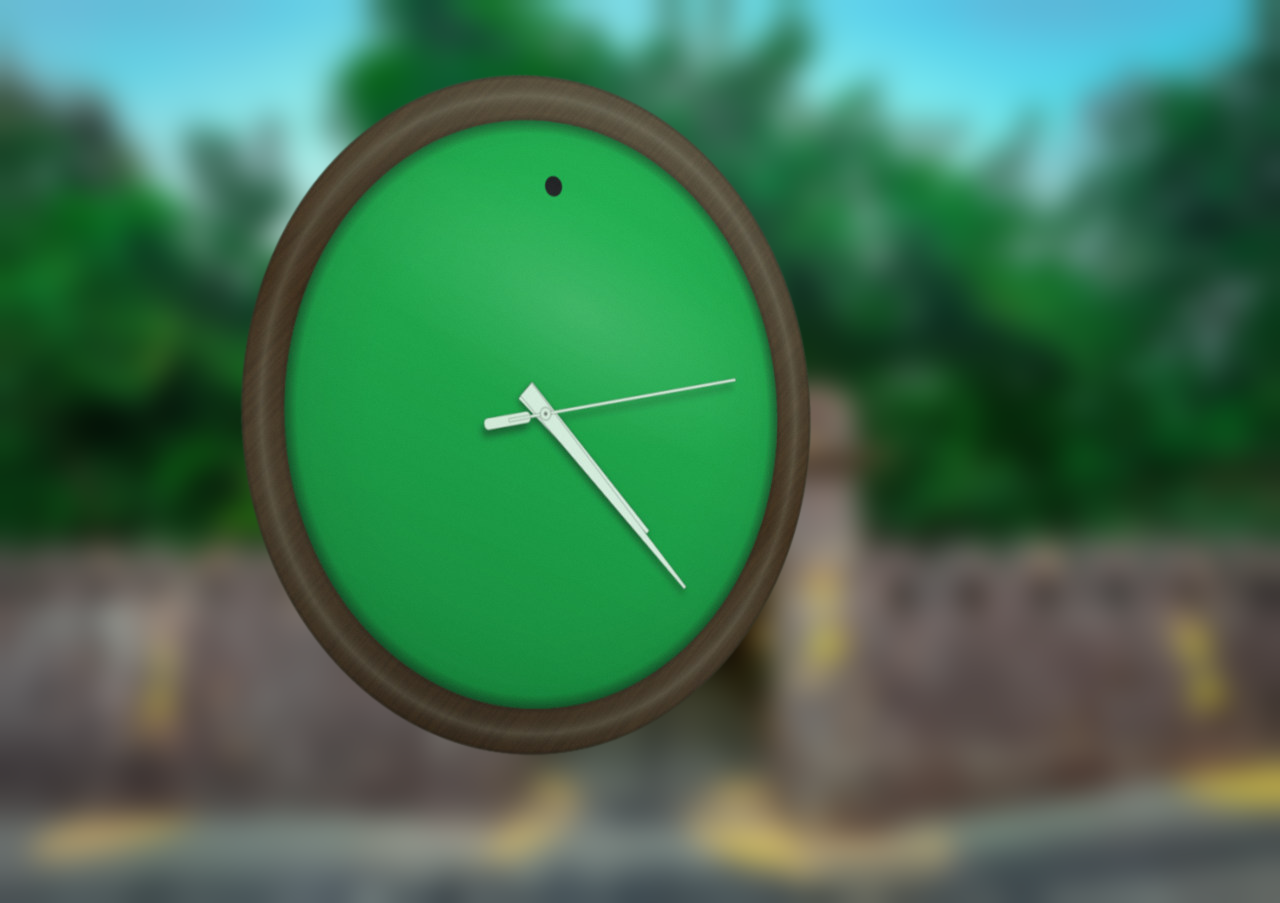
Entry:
h=4 m=22 s=13
